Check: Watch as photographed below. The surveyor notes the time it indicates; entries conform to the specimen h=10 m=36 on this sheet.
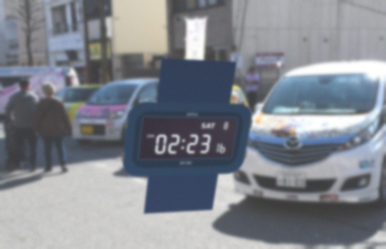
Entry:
h=2 m=23
